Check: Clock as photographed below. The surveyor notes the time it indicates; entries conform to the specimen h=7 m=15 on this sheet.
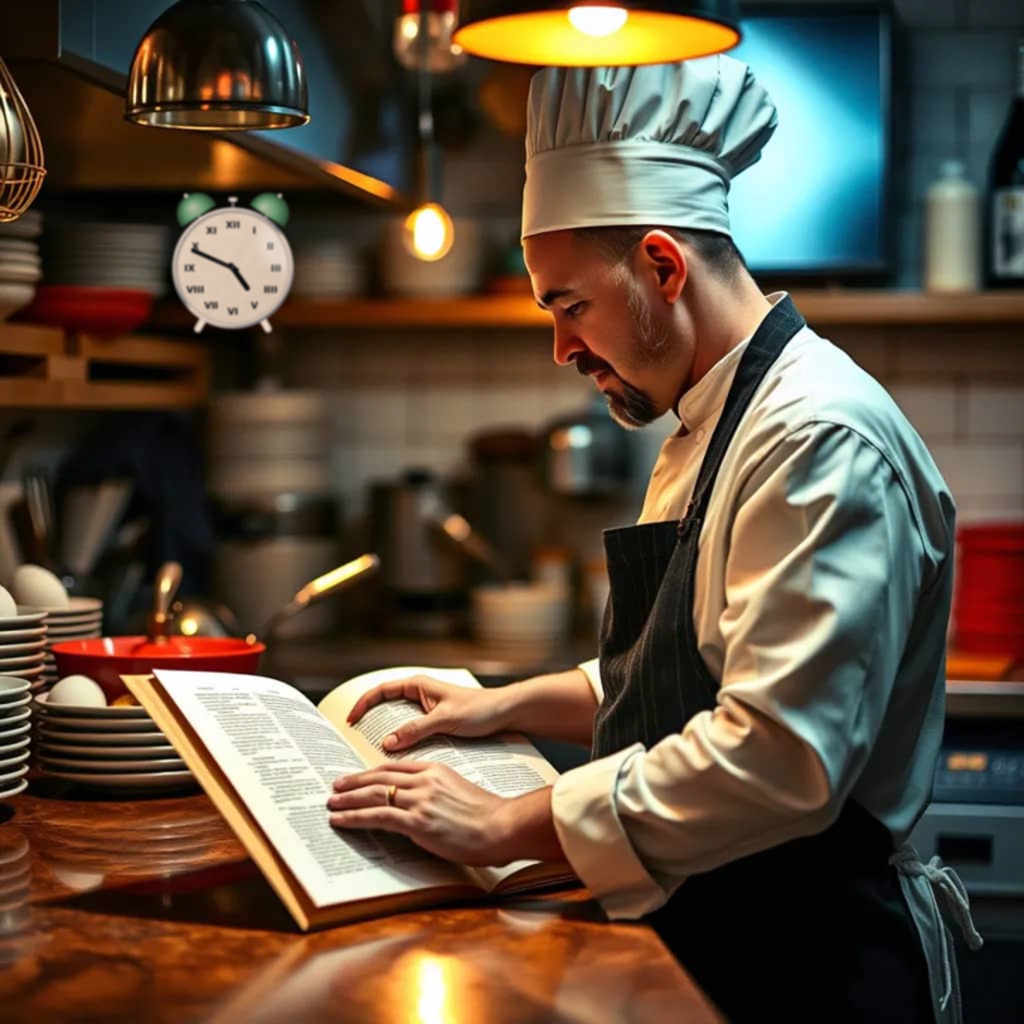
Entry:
h=4 m=49
